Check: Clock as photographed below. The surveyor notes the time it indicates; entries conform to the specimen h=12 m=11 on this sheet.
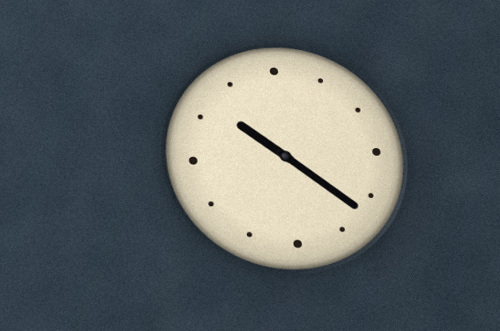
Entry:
h=10 m=22
